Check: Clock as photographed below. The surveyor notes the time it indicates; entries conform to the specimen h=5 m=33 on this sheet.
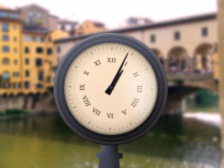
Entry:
h=1 m=4
